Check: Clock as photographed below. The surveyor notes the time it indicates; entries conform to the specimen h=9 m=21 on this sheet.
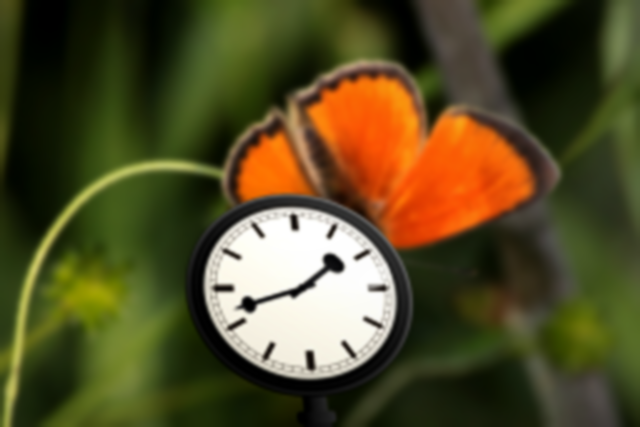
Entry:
h=1 m=42
